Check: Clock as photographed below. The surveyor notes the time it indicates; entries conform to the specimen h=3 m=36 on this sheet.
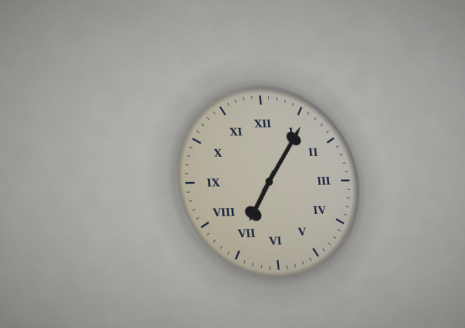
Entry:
h=7 m=6
